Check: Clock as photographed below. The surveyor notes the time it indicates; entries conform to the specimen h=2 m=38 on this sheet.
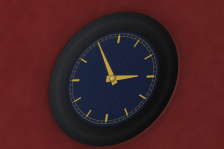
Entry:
h=2 m=55
